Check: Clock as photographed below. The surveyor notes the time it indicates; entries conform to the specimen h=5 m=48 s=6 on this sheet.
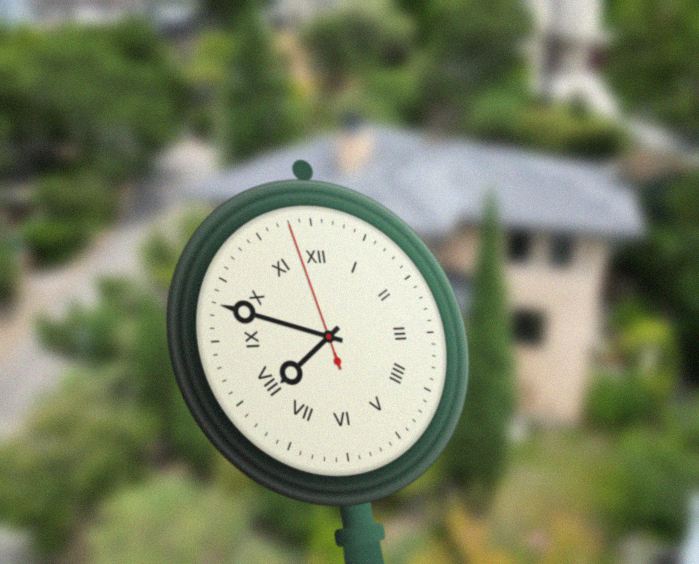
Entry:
h=7 m=47 s=58
